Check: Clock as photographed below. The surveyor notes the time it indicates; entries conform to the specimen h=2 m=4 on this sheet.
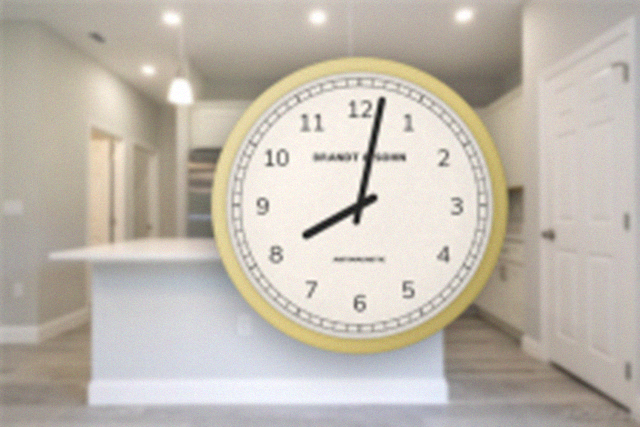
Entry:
h=8 m=2
